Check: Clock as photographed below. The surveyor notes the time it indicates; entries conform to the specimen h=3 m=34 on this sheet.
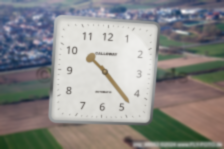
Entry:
h=10 m=23
